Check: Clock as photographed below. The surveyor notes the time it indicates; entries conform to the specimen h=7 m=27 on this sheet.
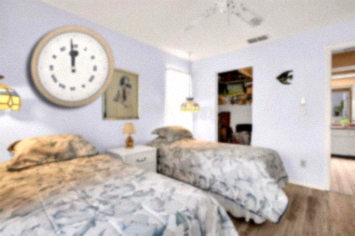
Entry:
h=11 m=59
